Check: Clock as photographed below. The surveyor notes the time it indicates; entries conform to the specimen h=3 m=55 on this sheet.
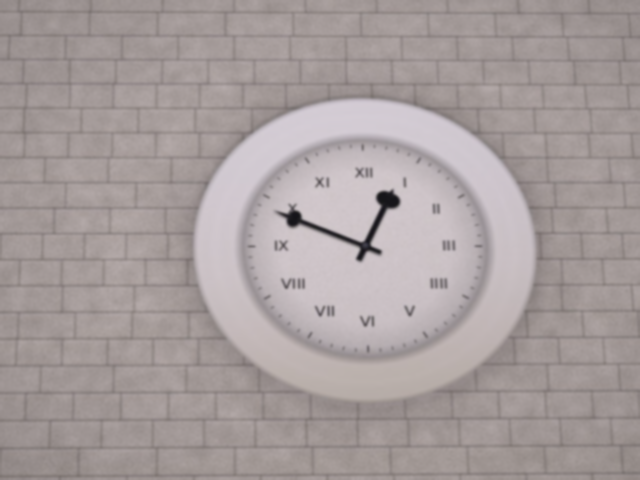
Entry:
h=12 m=49
